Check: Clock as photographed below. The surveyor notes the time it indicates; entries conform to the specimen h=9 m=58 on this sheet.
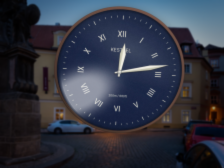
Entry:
h=12 m=13
